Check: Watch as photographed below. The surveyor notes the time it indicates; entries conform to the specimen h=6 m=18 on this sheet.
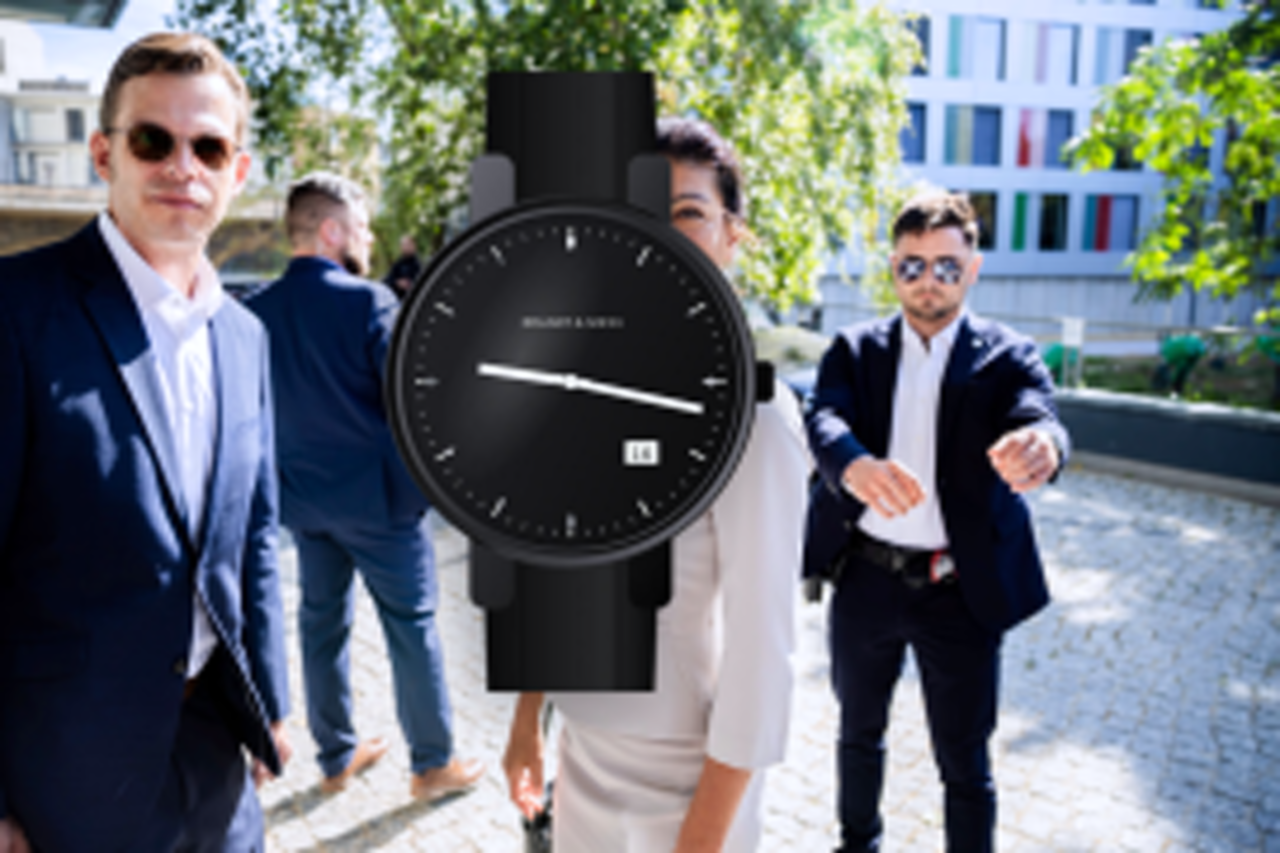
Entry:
h=9 m=17
